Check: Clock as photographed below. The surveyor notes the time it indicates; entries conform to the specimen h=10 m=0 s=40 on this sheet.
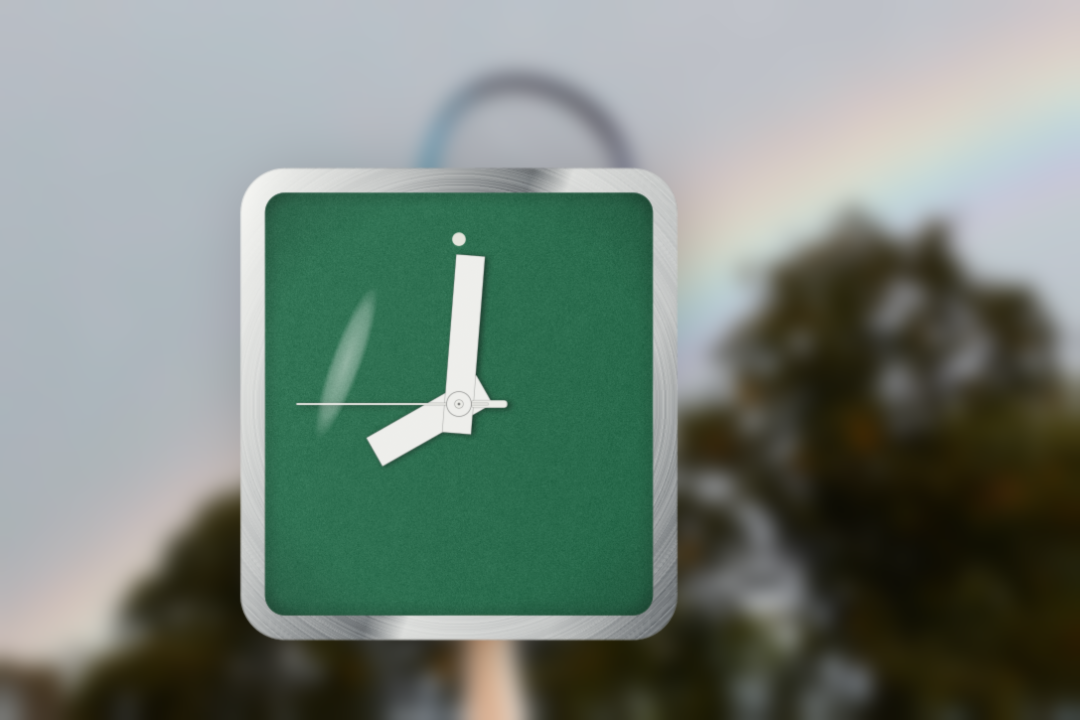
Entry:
h=8 m=0 s=45
